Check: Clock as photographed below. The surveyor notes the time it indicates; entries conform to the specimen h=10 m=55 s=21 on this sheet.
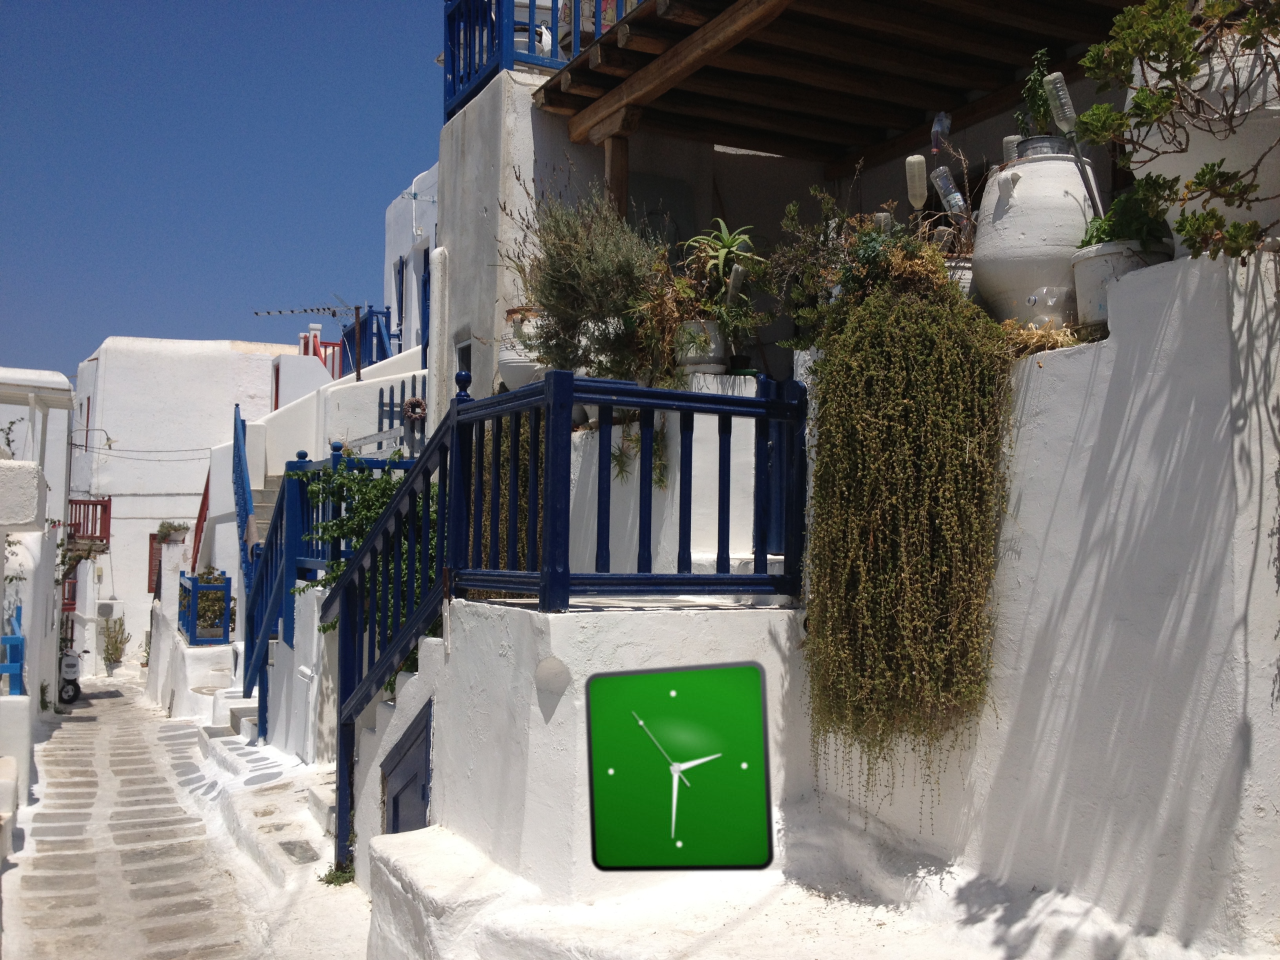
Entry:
h=2 m=30 s=54
